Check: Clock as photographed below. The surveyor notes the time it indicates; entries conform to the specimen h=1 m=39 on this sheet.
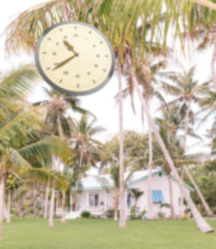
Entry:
h=10 m=39
